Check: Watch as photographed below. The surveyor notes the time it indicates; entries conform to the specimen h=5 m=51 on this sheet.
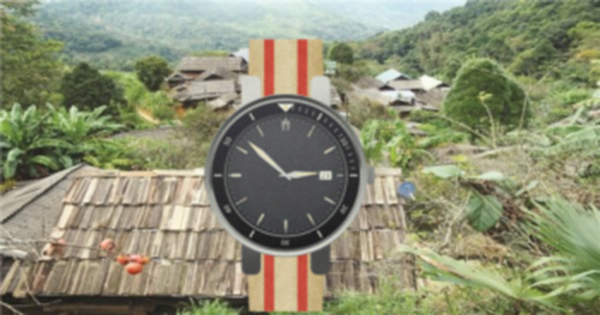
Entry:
h=2 m=52
